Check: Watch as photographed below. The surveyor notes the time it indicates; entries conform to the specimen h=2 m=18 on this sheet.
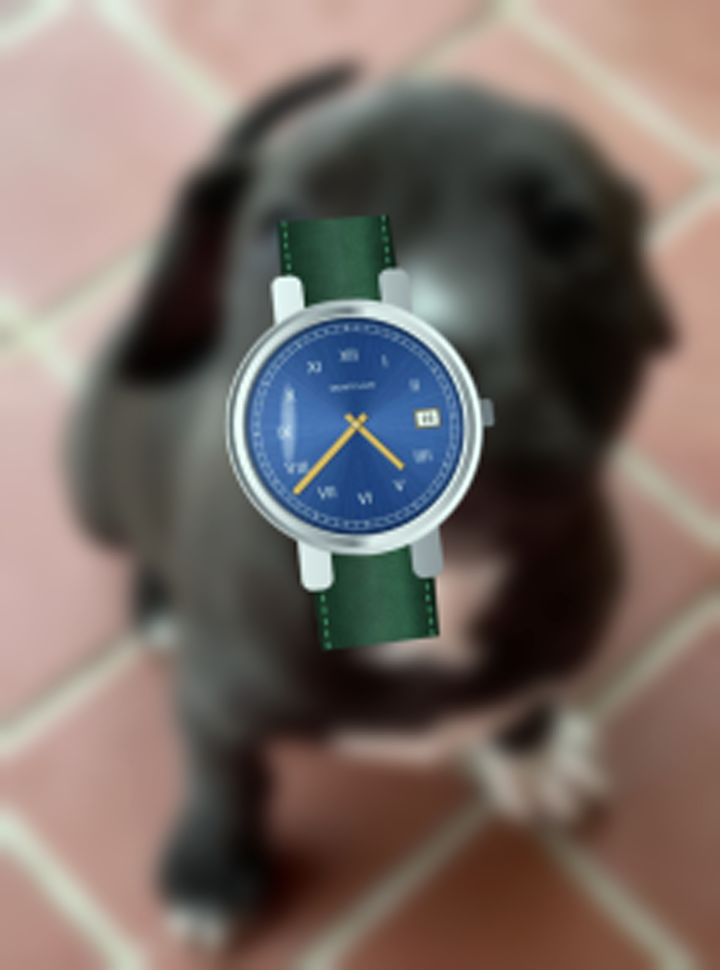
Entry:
h=4 m=38
